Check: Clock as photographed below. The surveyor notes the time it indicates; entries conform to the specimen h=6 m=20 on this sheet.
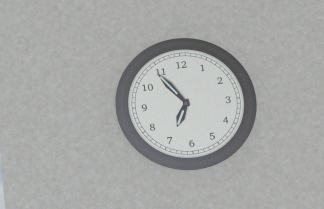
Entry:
h=6 m=54
